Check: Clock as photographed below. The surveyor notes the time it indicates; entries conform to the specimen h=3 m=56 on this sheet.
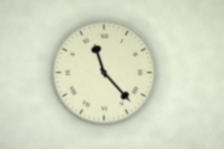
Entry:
h=11 m=23
